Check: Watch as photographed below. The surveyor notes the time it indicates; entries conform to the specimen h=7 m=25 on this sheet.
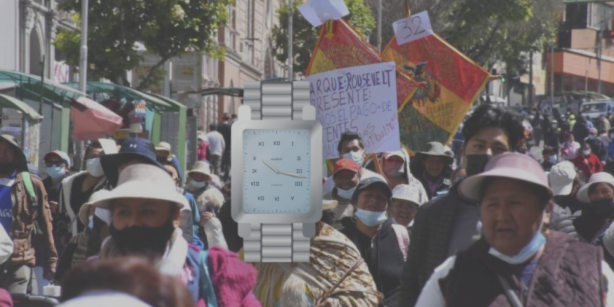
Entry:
h=10 m=17
